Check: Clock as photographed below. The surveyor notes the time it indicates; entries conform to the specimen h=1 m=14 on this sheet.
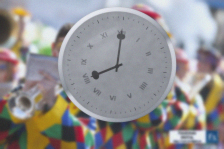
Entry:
h=8 m=0
